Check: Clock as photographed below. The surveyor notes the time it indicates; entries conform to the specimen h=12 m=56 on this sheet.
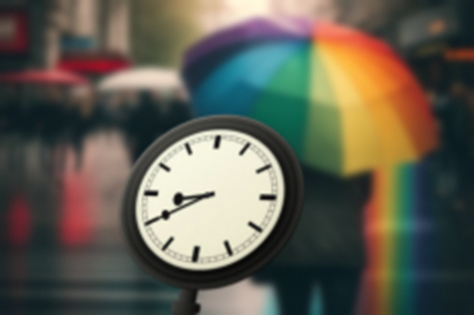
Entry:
h=8 m=40
